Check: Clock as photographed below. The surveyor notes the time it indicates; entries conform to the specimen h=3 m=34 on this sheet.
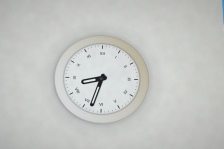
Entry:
h=8 m=33
